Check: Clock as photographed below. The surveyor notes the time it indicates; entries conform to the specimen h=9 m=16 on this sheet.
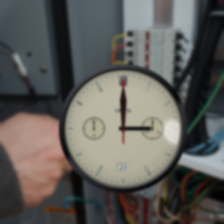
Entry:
h=3 m=0
